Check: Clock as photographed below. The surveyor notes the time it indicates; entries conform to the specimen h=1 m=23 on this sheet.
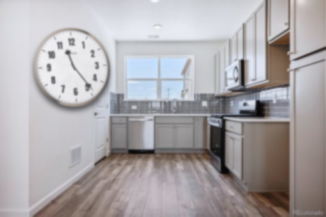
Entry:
h=11 m=24
